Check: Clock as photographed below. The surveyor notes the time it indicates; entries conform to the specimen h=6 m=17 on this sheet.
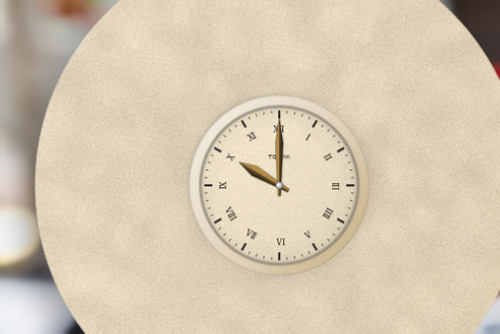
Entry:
h=10 m=0
